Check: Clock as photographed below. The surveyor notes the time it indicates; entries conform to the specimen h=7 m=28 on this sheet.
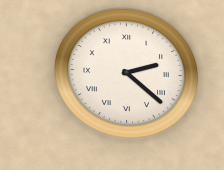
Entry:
h=2 m=22
